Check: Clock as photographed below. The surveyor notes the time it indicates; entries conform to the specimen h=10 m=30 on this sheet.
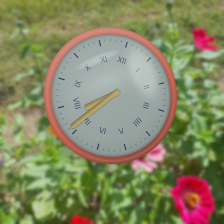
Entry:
h=7 m=36
